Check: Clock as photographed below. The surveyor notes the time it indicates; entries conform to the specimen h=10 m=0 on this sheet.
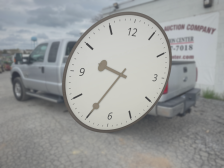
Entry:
h=9 m=35
